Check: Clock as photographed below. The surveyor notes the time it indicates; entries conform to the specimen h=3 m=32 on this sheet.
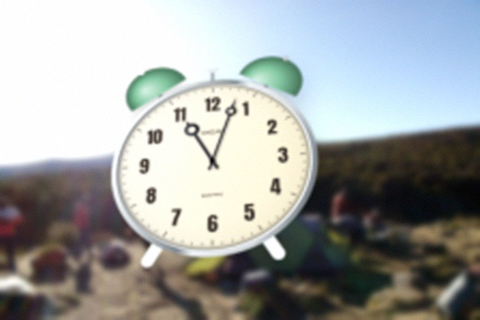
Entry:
h=11 m=3
